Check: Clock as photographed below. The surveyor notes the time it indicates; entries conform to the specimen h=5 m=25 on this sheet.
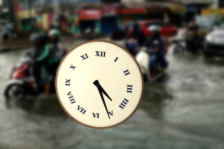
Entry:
h=4 m=26
